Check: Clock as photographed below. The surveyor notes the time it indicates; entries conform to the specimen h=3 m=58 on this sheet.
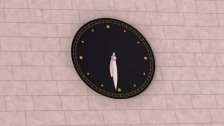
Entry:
h=6 m=31
